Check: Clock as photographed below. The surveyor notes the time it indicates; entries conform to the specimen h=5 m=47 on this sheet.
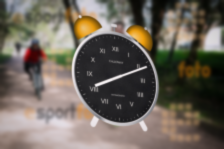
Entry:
h=8 m=11
